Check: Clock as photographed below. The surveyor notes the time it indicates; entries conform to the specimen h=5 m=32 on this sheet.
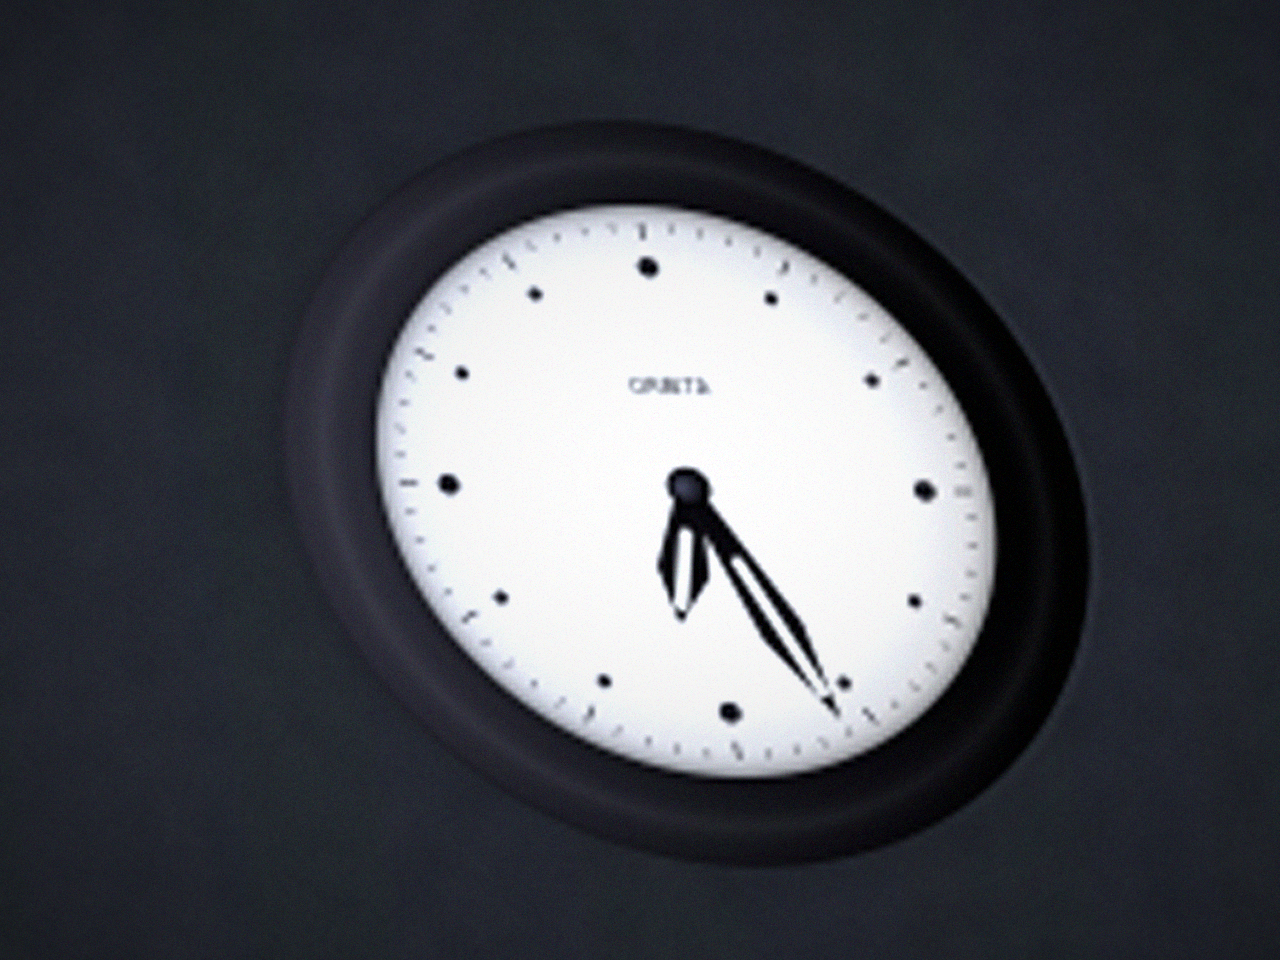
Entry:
h=6 m=26
